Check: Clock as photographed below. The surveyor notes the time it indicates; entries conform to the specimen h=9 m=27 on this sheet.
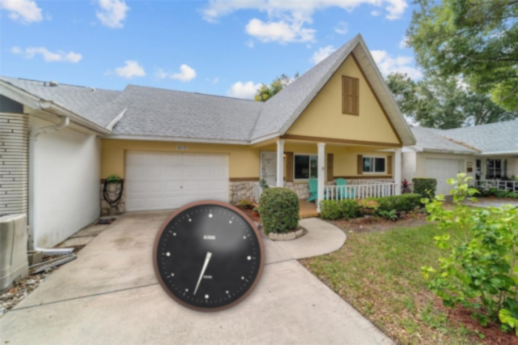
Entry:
h=6 m=33
